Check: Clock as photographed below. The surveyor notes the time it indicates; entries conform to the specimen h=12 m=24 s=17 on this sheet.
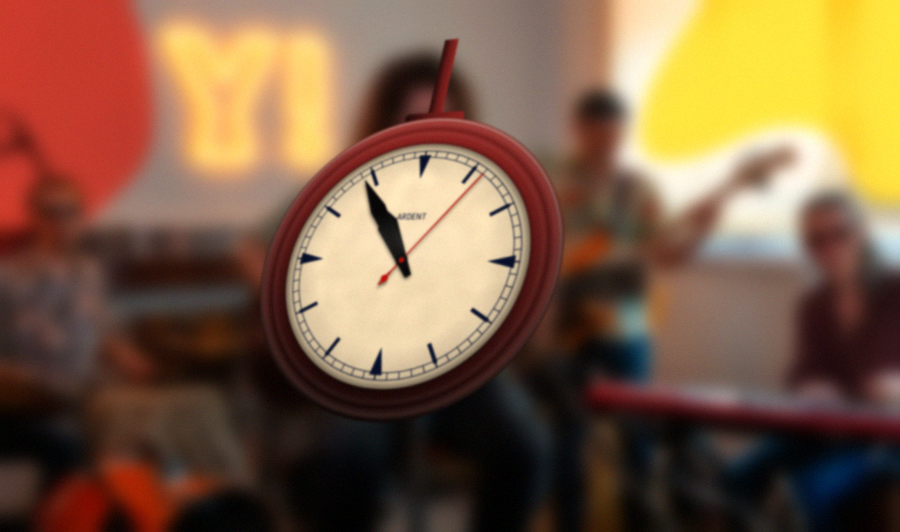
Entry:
h=10 m=54 s=6
